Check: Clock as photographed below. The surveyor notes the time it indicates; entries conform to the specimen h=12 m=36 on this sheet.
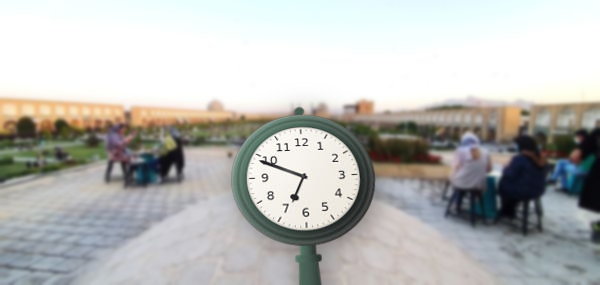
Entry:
h=6 m=49
